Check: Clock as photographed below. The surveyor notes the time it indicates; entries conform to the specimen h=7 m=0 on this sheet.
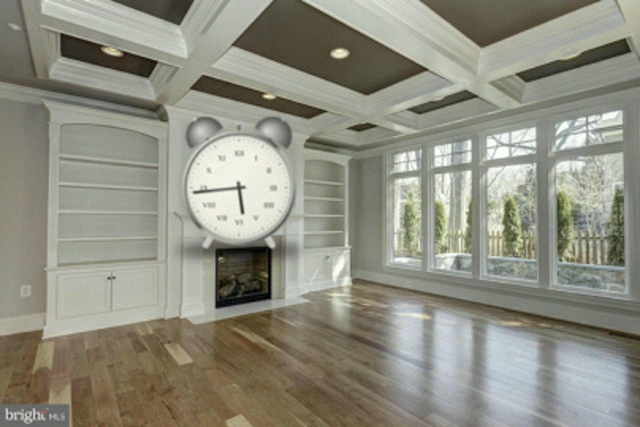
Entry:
h=5 m=44
